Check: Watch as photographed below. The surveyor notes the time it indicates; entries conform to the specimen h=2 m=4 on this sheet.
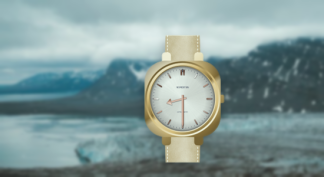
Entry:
h=8 m=30
